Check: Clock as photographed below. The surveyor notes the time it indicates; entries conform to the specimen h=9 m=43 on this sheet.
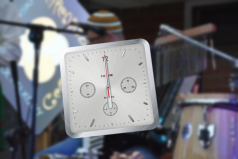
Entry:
h=6 m=0
